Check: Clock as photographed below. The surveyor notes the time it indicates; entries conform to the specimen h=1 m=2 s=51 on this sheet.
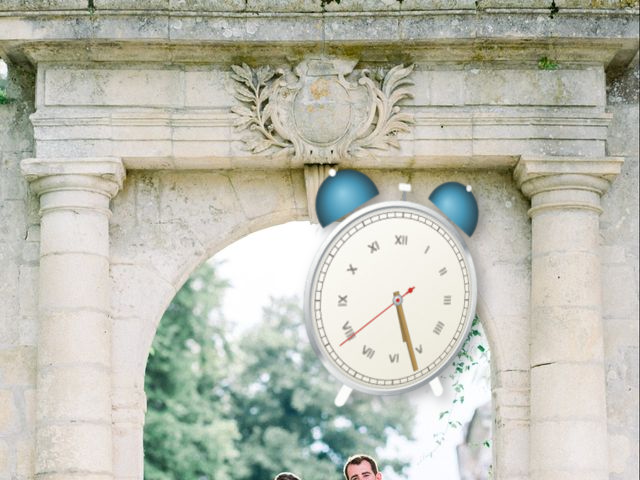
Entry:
h=5 m=26 s=39
